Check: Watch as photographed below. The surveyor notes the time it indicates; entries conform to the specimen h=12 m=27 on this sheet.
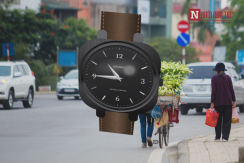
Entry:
h=10 m=45
